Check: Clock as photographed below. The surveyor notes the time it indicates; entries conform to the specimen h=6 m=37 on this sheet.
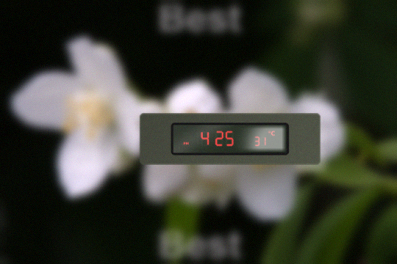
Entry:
h=4 m=25
